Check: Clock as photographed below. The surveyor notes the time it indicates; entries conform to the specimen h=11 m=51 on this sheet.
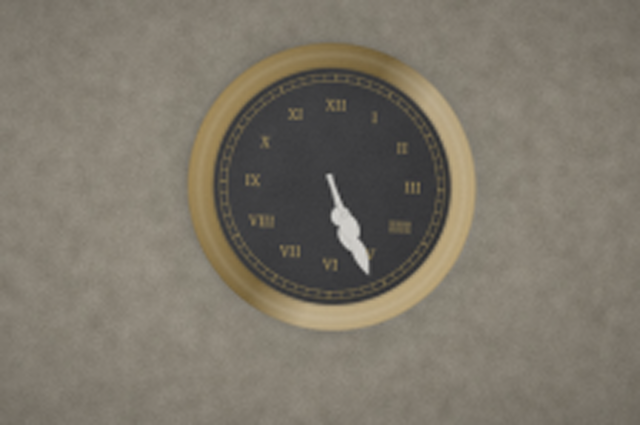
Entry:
h=5 m=26
